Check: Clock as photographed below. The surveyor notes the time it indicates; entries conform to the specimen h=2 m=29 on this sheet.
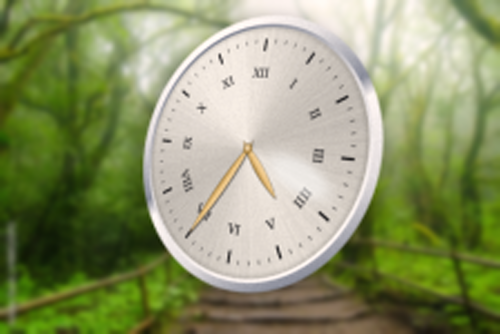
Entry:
h=4 m=35
